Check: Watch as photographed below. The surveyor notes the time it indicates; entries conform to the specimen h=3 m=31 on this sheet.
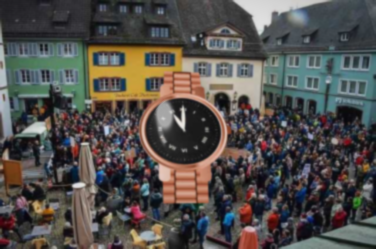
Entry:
h=11 m=0
